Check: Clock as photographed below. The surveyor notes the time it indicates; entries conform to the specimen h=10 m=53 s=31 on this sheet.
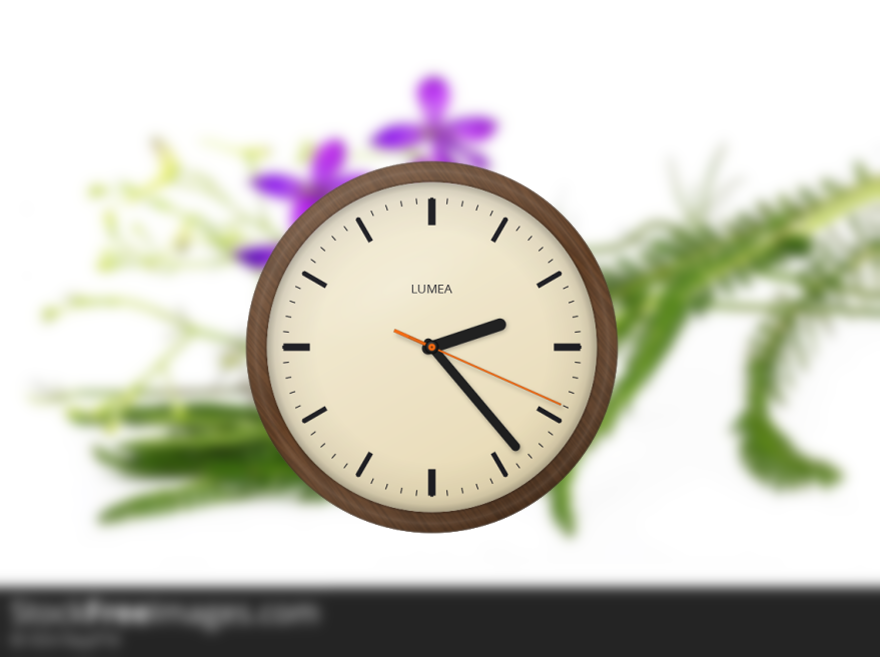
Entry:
h=2 m=23 s=19
